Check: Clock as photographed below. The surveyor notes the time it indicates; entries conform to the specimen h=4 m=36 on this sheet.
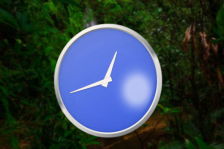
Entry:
h=12 m=42
